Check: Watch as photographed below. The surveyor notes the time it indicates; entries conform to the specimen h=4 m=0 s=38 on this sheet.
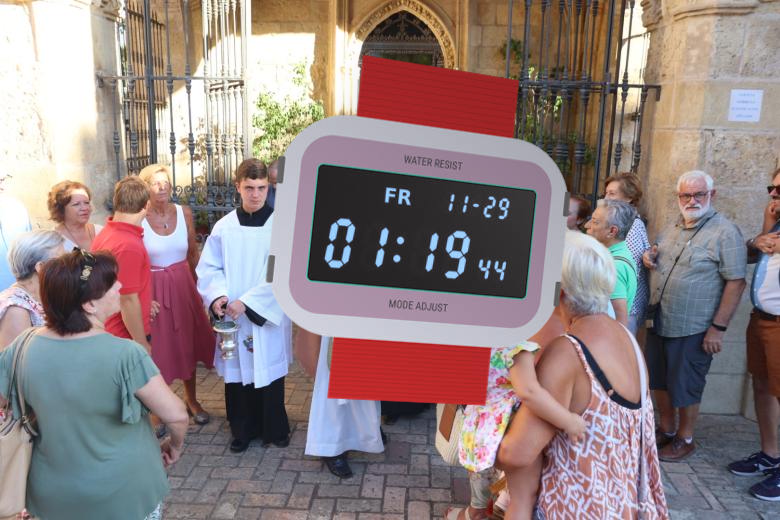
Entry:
h=1 m=19 s=44
